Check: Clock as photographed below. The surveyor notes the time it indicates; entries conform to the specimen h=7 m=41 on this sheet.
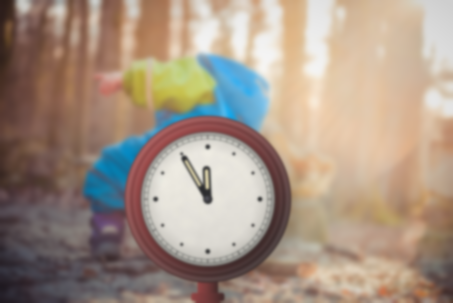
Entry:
h=11 m=55
